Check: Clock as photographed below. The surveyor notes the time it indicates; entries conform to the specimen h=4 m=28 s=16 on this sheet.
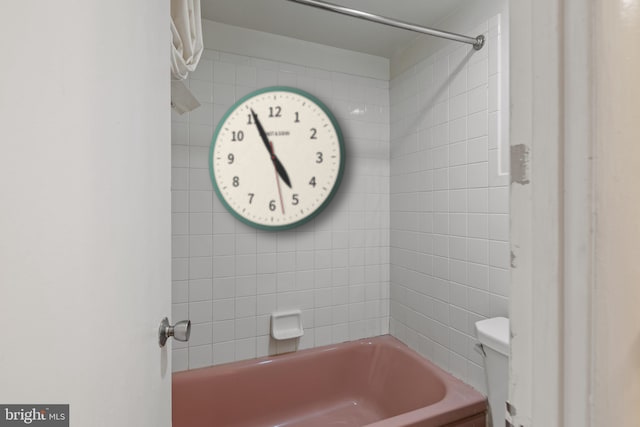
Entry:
h=4 m=55 s=28
